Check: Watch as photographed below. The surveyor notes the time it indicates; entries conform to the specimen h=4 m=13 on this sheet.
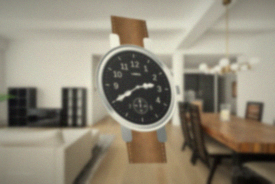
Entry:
h=2 m=40
